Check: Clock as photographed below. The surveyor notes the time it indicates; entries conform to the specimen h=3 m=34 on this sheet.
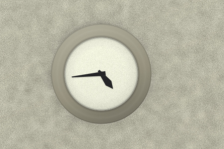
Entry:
h=4 m=44
